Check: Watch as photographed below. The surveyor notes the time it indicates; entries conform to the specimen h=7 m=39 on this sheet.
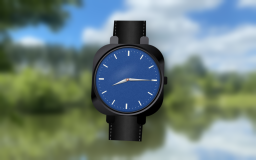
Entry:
h=8 m=15
